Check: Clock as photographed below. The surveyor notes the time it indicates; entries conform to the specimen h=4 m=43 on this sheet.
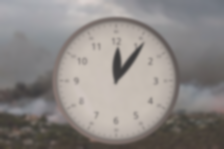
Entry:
h=12 m=6
